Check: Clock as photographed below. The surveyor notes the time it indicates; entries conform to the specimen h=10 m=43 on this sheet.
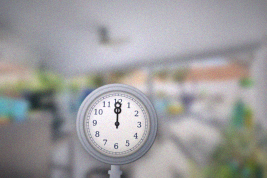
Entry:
h=12 m=0
